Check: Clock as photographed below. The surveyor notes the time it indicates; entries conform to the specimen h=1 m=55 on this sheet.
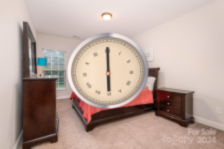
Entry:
h=6 m=0
